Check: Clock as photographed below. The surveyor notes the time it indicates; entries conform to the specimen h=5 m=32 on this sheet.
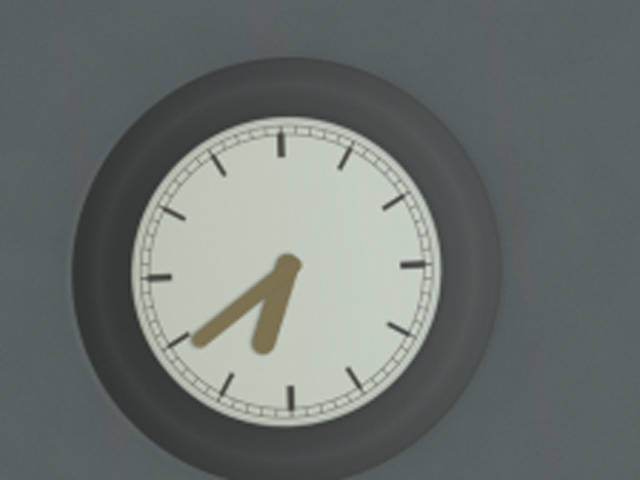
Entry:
h=6 m=39
